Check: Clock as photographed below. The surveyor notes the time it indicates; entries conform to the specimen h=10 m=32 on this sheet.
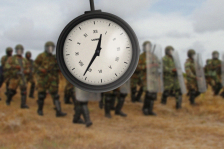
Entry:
h=12 m=36
